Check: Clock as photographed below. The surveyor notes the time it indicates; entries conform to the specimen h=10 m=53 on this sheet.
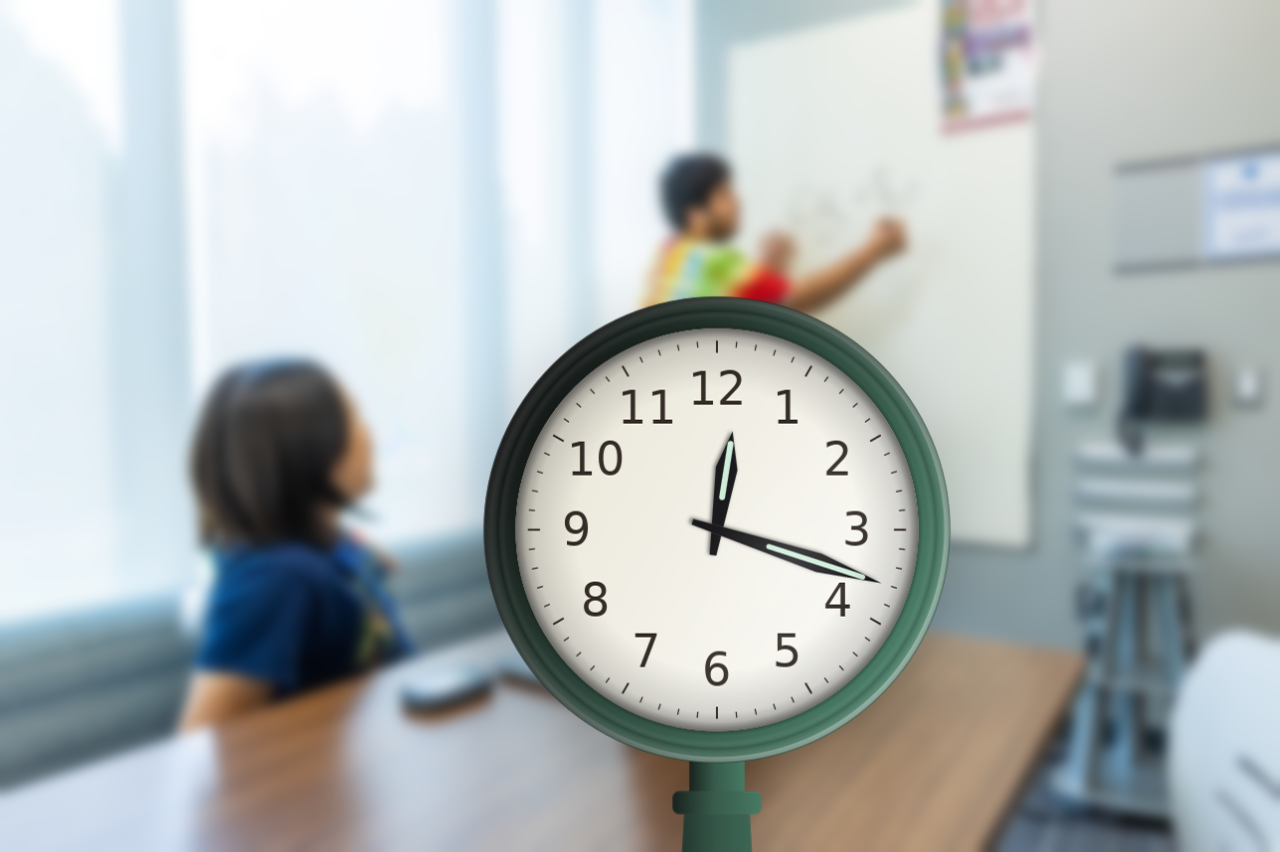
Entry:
h=12 m=18
